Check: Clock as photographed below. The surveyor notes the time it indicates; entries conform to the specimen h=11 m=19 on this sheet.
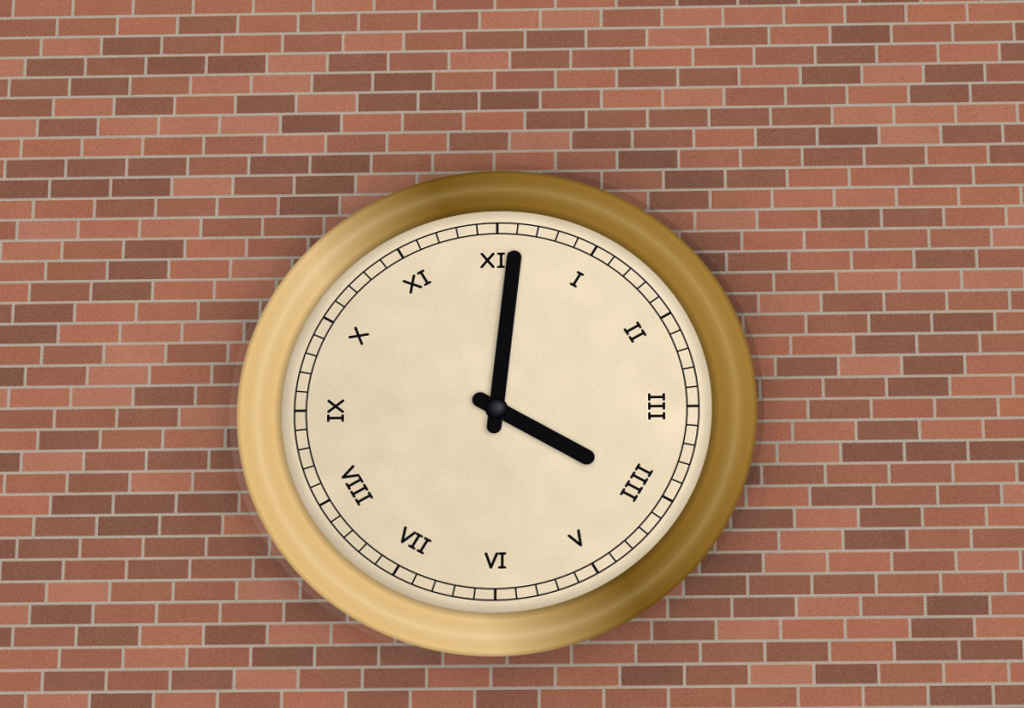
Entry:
h=4 m=1
